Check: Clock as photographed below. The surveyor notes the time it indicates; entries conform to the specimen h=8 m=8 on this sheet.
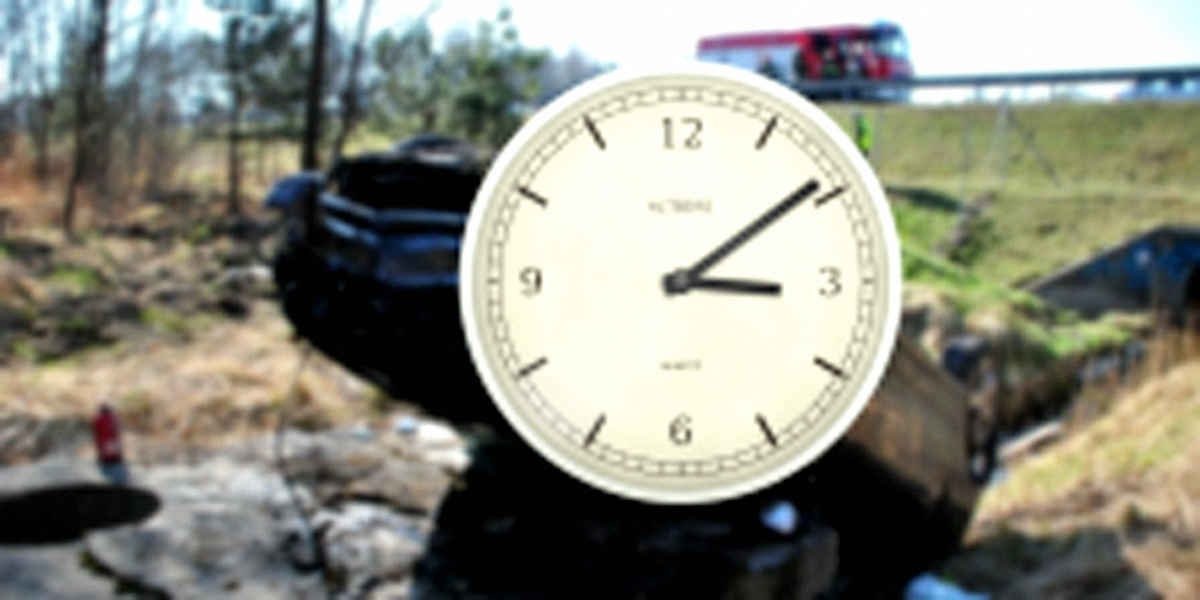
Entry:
h=3 m=9
